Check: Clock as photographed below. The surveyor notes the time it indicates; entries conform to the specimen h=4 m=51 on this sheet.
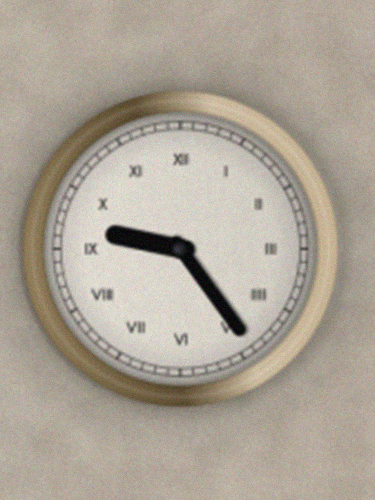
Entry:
h=9 m=24
